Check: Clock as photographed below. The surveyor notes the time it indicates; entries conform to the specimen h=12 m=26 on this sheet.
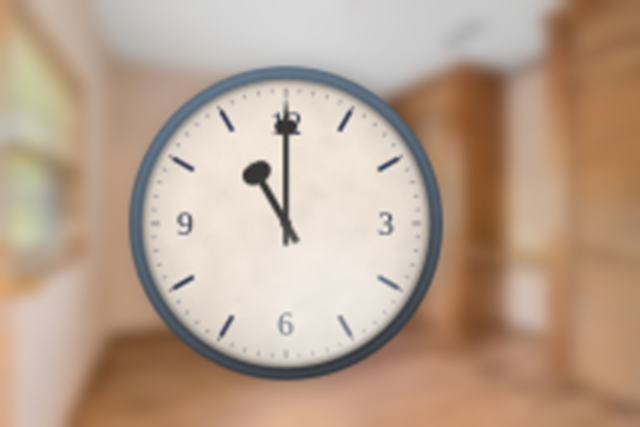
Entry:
h=11 m=0
